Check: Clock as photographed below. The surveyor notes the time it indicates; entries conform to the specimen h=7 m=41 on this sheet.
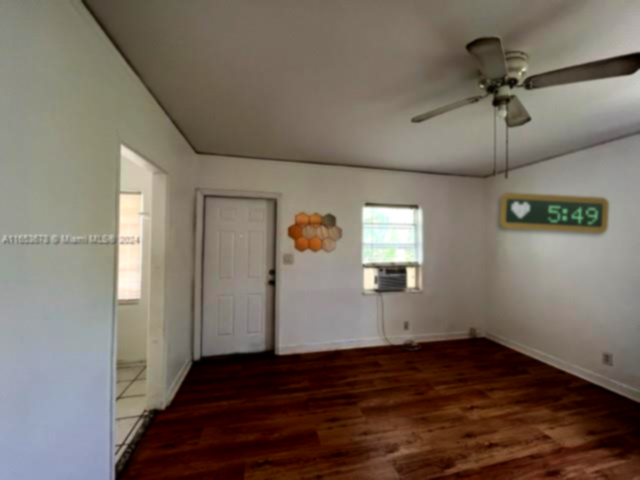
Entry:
h=5 m=49
